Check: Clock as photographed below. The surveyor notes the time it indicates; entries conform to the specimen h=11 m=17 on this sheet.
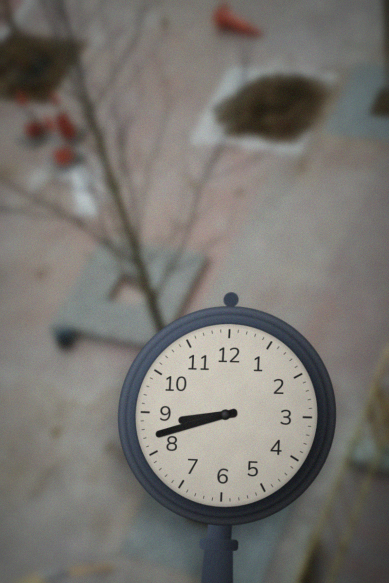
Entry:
h=8 m=42
